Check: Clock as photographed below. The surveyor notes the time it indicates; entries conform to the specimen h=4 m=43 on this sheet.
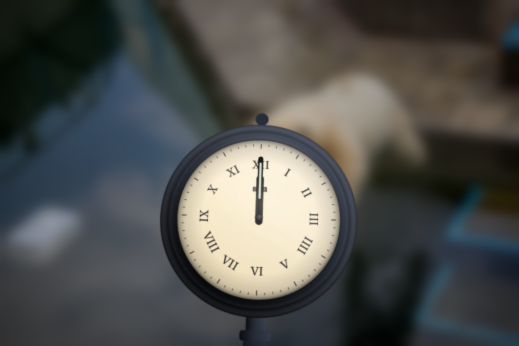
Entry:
h=12 m=0
